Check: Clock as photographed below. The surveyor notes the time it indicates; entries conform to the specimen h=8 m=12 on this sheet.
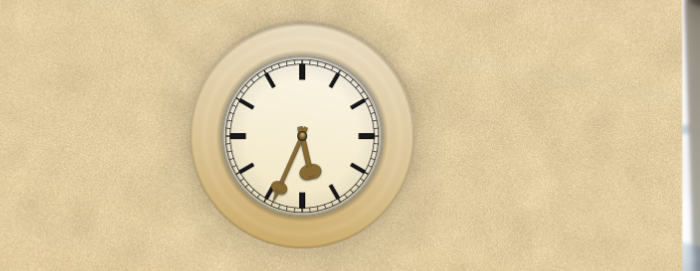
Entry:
h=5 m=34
